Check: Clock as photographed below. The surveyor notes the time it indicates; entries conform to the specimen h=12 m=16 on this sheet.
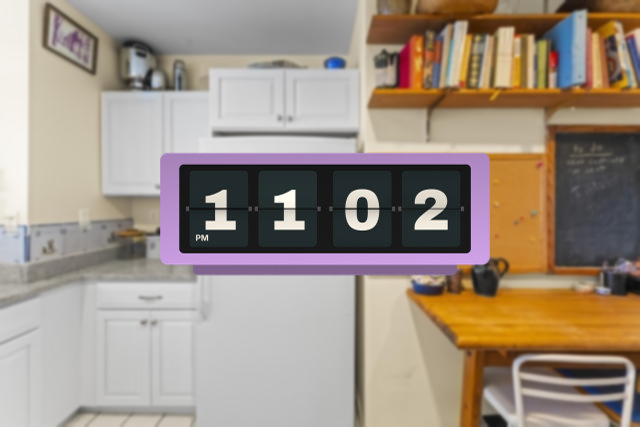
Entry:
h=11 m=2
